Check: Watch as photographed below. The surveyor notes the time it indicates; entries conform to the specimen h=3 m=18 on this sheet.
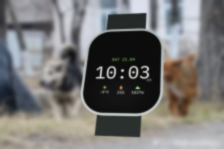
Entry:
h=10 m=3
